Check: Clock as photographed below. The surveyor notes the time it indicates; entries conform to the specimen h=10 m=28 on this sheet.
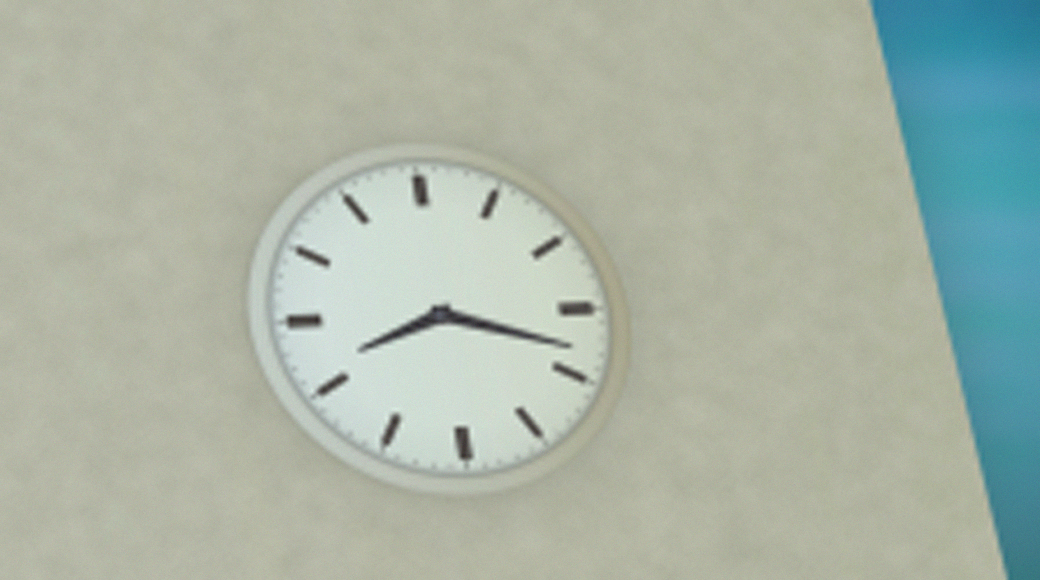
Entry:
h=8 m=18
